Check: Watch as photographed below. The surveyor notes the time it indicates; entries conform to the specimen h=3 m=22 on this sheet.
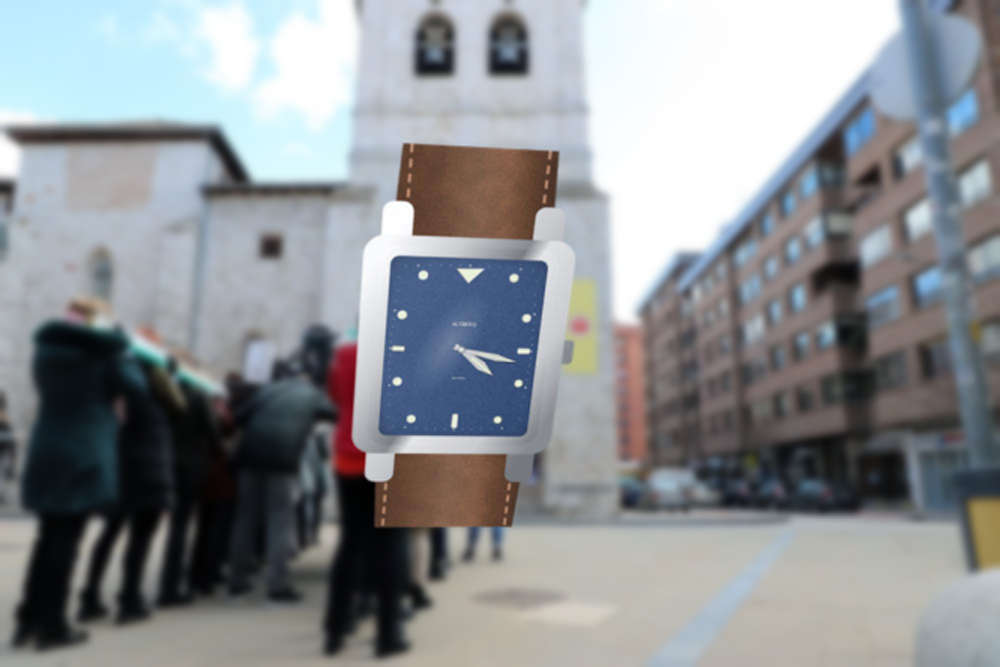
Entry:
h=4 m=17
